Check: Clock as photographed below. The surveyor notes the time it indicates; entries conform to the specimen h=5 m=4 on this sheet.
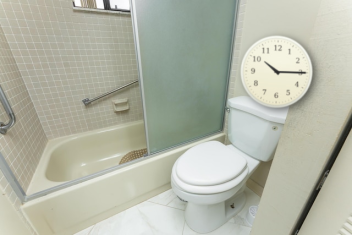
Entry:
h=10 m=15
